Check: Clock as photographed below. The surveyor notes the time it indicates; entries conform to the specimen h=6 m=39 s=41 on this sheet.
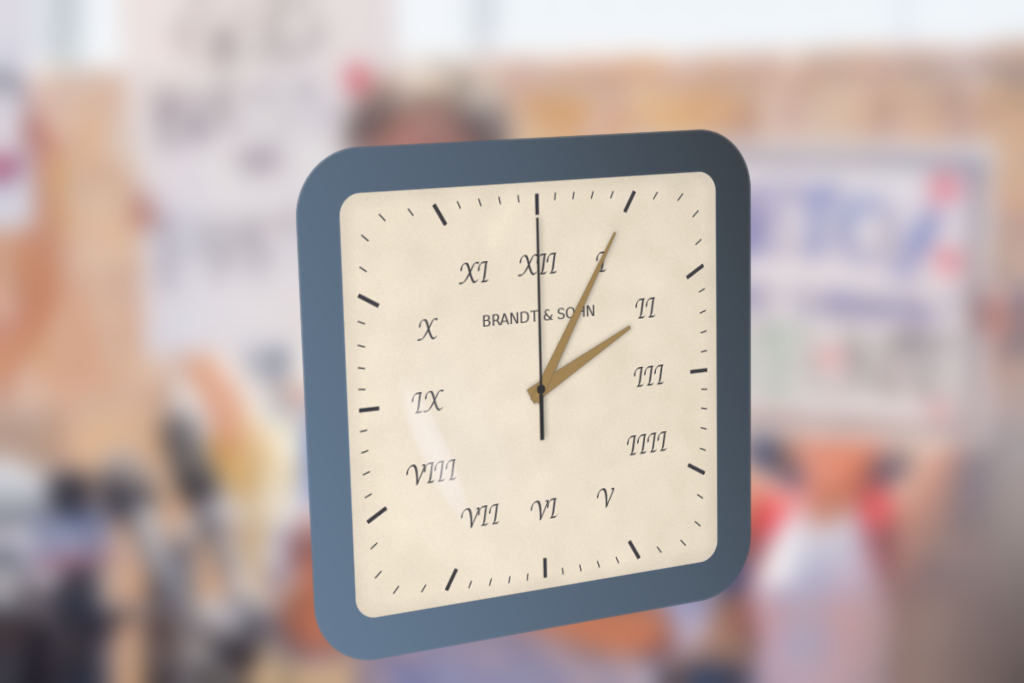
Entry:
h=2 m=5 s=0
